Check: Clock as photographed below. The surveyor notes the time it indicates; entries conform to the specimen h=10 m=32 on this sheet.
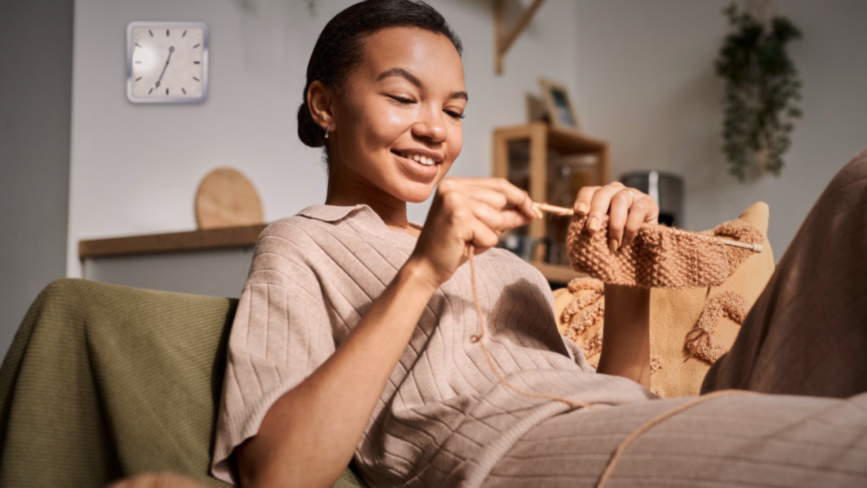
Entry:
h=12 m=34
